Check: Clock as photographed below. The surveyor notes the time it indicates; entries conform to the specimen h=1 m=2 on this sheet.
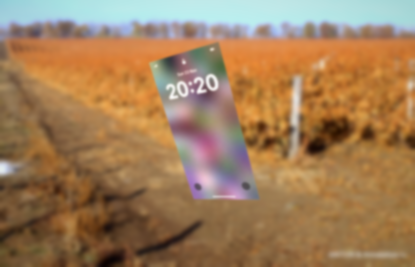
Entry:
h=20 m=20
